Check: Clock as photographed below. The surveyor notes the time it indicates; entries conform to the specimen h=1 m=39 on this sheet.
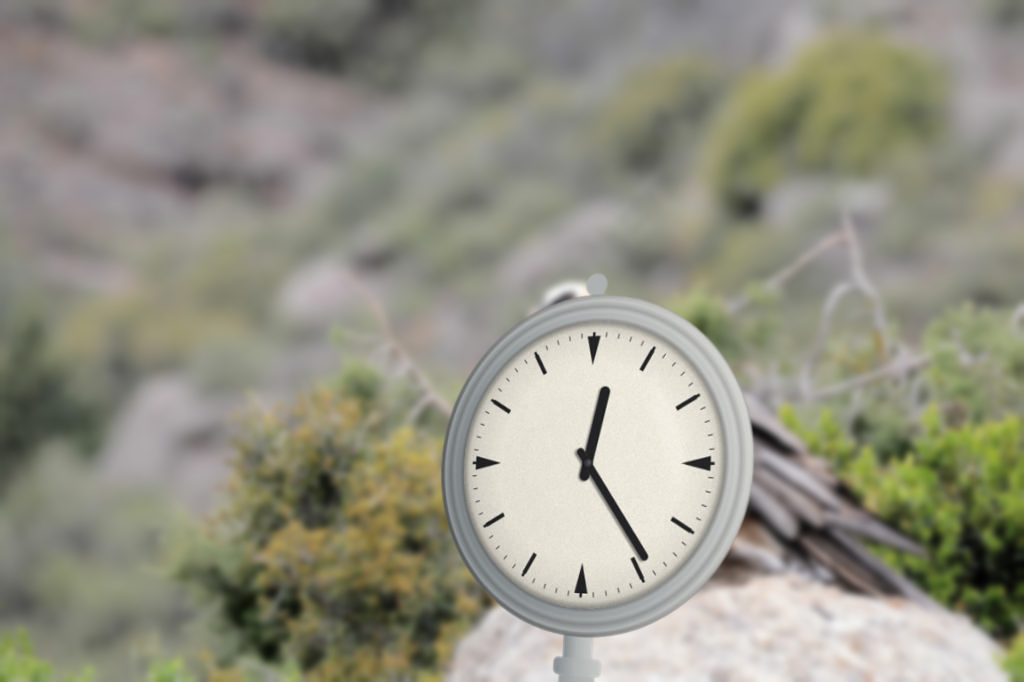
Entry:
h=12 m=24
